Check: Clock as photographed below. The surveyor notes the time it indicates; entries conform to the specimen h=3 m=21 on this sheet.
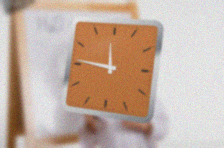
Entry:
h=11 m=46
